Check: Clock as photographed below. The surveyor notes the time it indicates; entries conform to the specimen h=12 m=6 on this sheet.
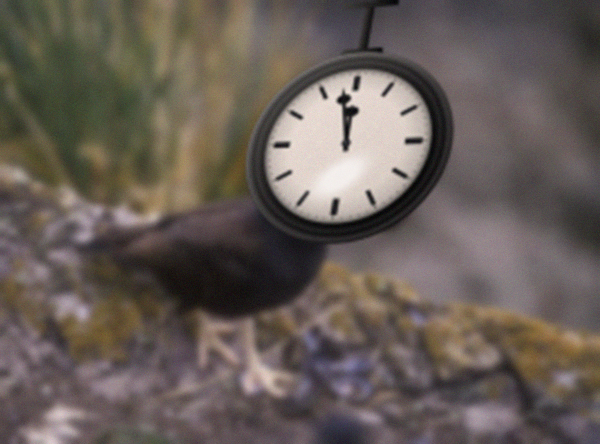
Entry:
h=11 m=58
